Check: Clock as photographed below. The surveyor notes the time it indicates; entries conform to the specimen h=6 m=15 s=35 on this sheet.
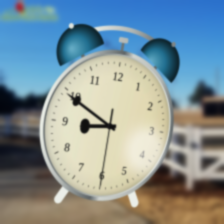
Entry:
h=8 m=49 s=30
